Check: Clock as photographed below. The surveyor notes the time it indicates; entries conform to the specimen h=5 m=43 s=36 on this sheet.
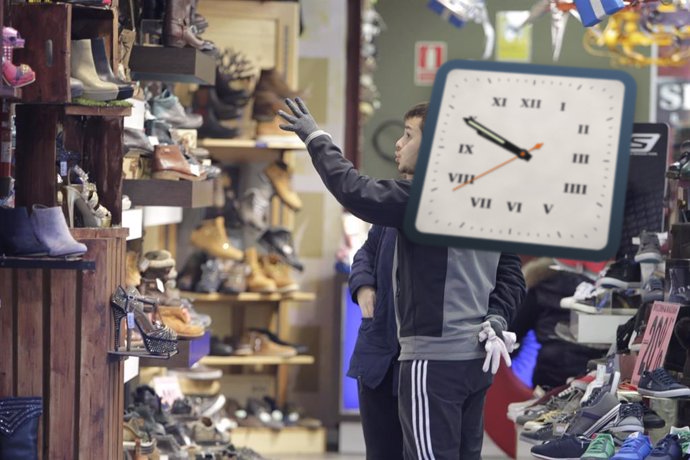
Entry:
h=9 m=49 s=39
